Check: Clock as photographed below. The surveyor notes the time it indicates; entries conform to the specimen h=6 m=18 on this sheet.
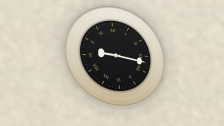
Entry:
h=9 m=17
